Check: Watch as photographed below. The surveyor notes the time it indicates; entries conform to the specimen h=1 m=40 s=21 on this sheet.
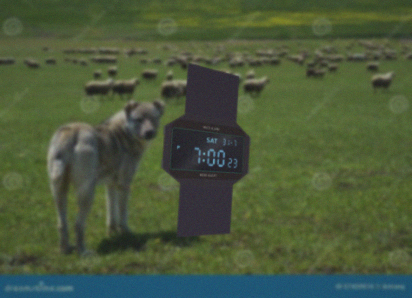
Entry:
h=7 m=0 s=23
